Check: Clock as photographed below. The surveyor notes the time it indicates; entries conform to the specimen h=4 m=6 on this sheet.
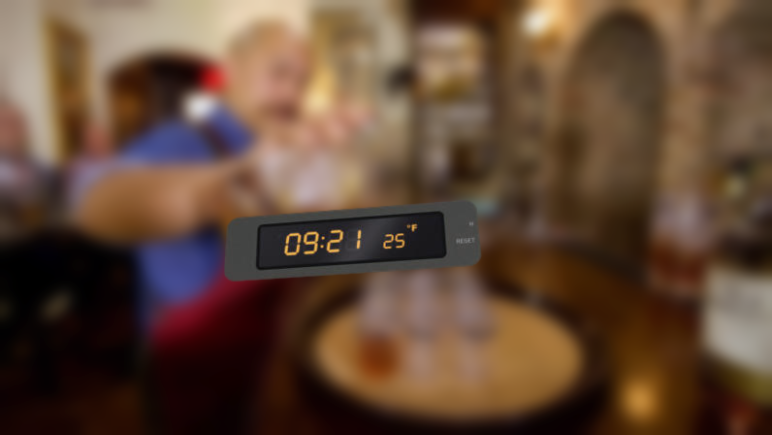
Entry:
h=9 m=21
